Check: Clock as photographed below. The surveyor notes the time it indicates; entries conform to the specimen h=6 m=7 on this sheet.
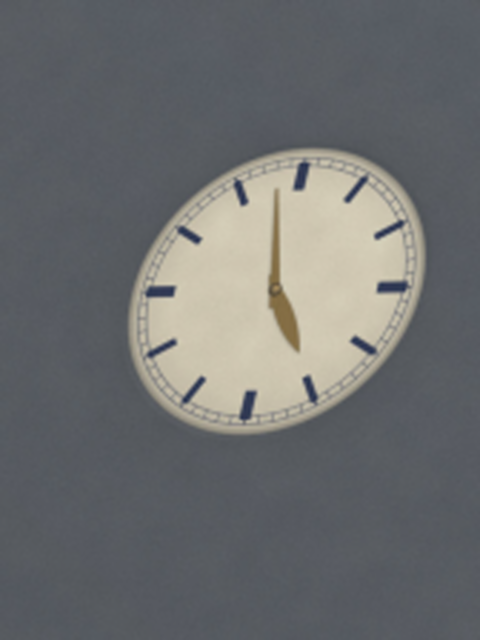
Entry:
h=4 m=58
